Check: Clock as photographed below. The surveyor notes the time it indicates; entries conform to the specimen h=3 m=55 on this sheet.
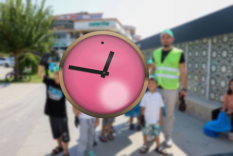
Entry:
h=12 m=47
